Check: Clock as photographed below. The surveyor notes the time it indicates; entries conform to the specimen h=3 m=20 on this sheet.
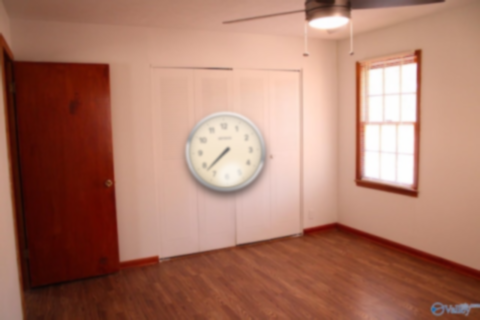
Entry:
h=7 m=38
